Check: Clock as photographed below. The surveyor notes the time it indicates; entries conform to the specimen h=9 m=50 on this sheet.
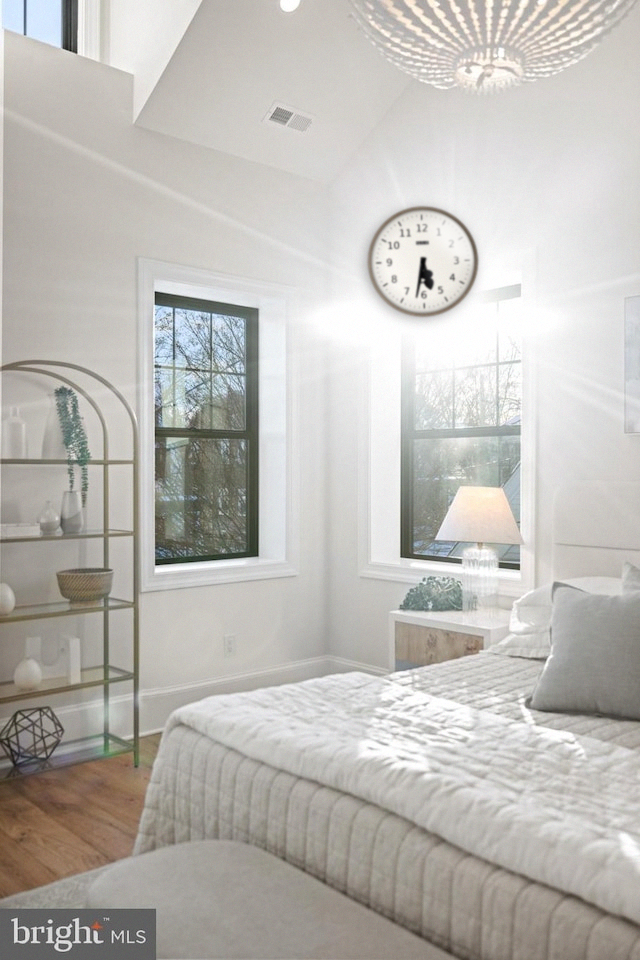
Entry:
h=5 m=32
